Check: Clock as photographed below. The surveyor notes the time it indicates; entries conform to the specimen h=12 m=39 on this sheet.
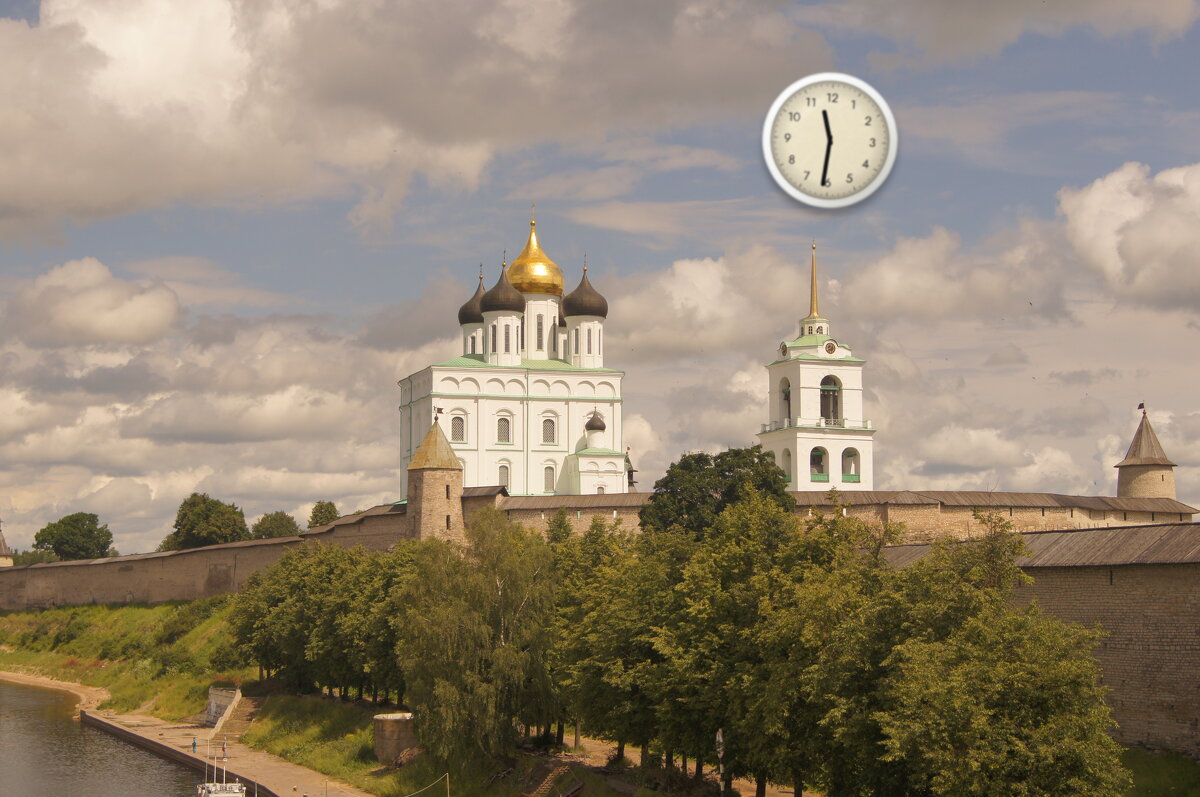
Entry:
h=11 m=31
